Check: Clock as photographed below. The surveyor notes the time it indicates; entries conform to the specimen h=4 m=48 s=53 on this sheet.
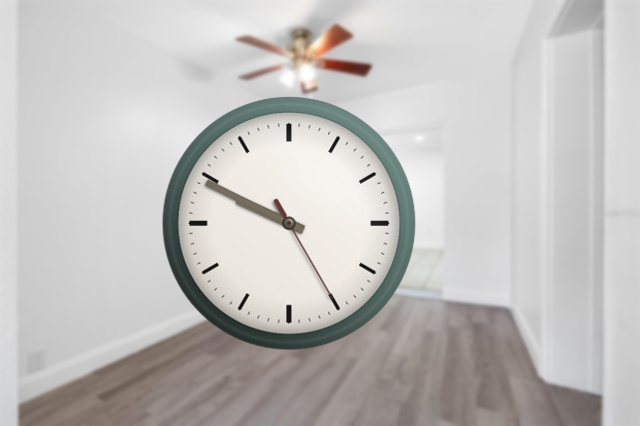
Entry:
h=9 m=49 s=25
